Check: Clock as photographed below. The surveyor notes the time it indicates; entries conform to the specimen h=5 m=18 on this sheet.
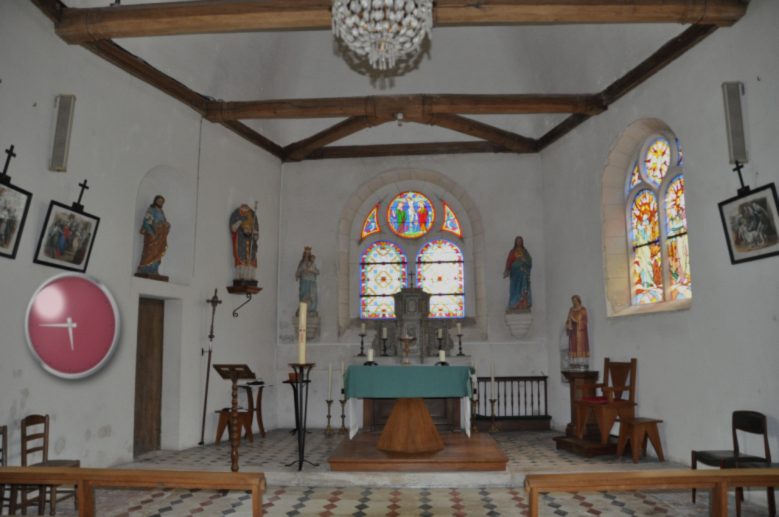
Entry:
h=5 m=45
